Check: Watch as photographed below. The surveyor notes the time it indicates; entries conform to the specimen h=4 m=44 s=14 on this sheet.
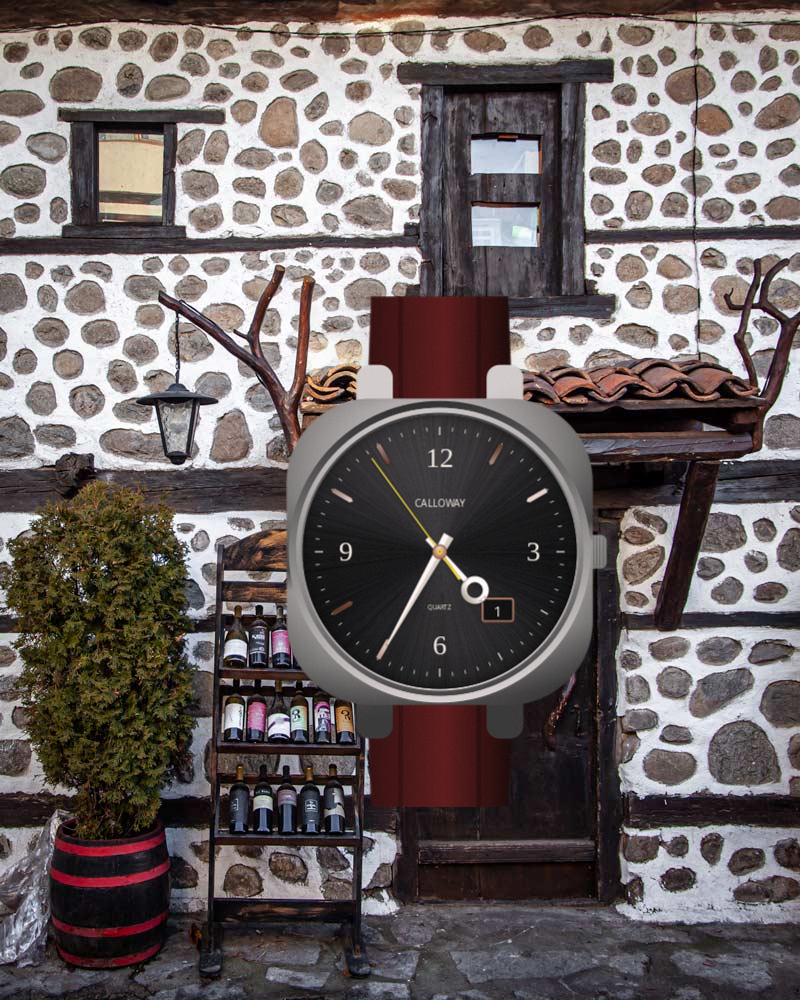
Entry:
h=4 m=34 s=54
